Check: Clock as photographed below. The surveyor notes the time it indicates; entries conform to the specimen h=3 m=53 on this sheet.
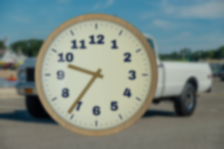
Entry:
h=9 m=36
